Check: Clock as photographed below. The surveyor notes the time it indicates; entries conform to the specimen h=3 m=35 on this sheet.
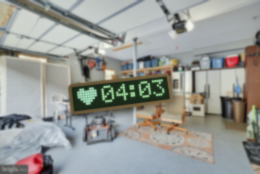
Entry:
h=4 m=3
